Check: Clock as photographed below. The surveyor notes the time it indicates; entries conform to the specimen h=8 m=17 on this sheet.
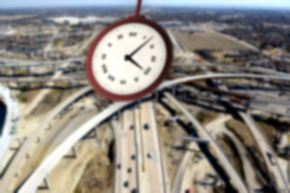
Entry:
h=4 m=7
